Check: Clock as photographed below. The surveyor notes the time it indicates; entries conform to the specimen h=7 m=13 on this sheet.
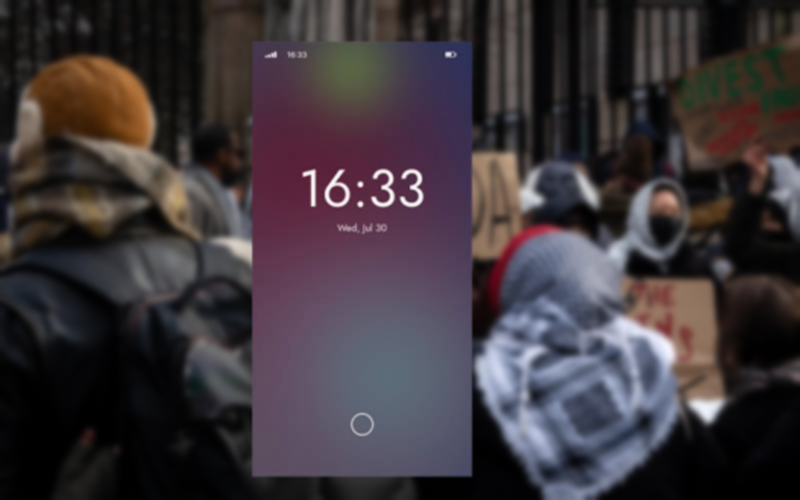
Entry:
h=16 m=33
